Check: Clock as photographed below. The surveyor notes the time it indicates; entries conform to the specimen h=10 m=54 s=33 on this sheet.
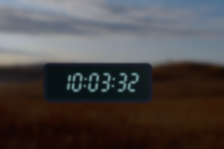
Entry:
h=10 m=3 s=32
